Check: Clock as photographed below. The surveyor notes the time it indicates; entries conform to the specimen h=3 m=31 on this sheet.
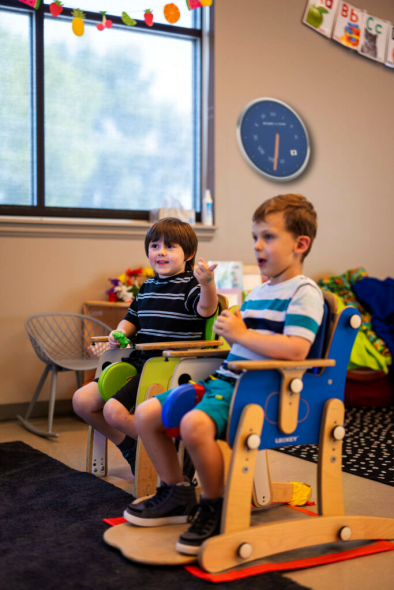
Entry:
h=6 m=33
